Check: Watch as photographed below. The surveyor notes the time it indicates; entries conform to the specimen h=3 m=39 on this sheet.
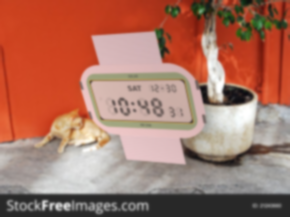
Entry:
h=10 m=48
